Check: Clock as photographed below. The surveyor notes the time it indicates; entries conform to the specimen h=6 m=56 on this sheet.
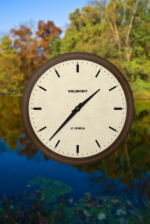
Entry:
h=1 m=37
